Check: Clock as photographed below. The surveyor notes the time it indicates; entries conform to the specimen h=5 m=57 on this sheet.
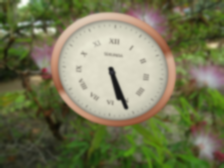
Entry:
h=5 m=26
